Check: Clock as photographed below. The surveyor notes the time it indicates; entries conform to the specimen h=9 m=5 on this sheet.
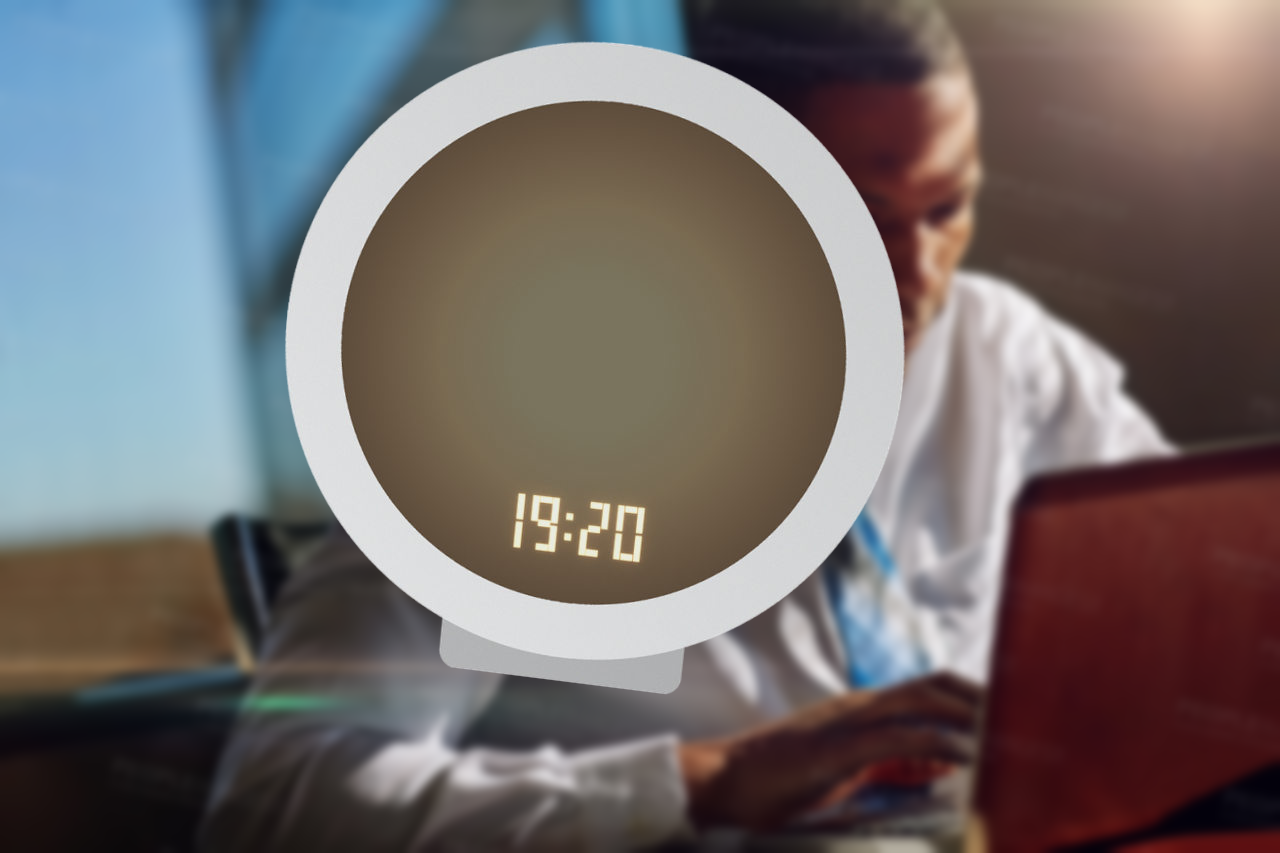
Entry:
h=19 m=20
